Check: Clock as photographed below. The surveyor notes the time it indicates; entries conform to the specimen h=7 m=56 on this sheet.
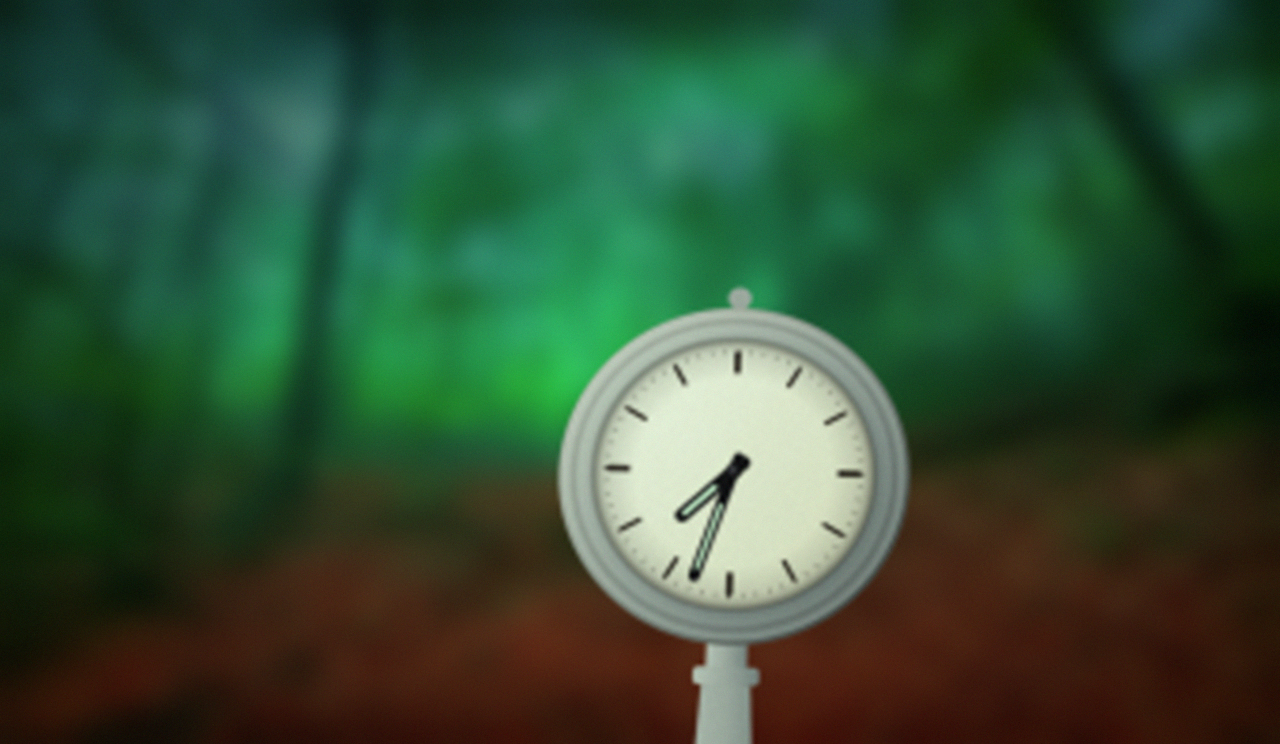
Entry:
h=7 m=33
